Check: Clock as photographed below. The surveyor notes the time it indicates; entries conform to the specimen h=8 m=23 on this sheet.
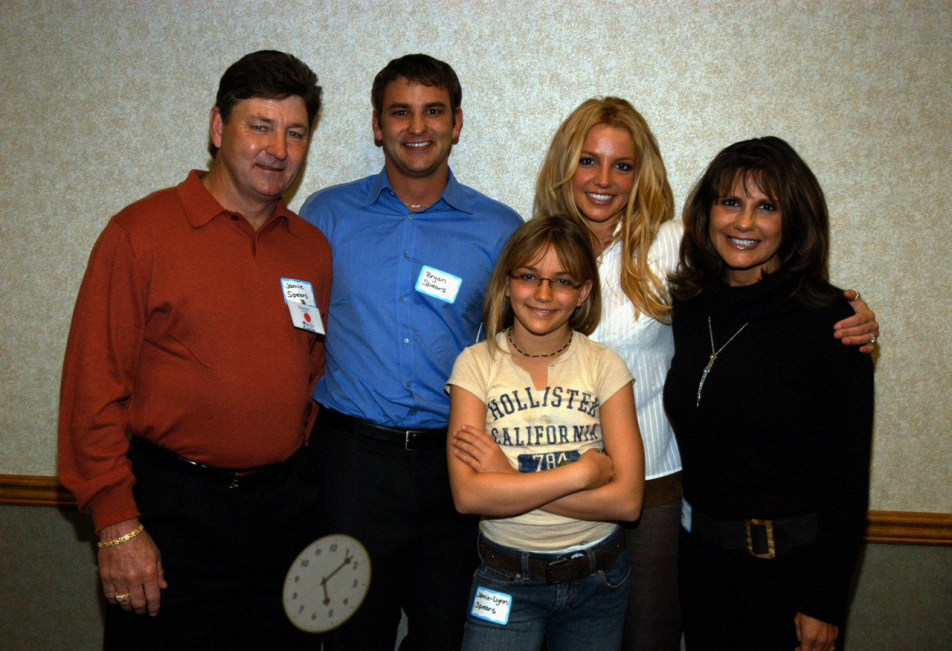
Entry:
h=5 m=7
